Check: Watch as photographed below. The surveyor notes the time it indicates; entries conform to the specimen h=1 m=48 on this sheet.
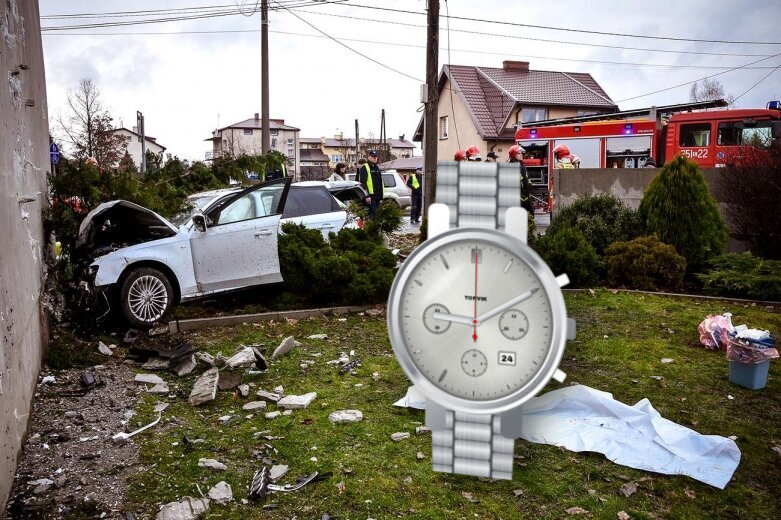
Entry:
h=9 m=10
